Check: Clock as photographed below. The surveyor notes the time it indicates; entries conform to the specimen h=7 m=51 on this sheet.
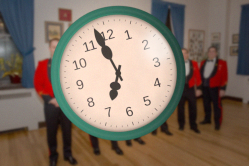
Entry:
h=6 m=58
